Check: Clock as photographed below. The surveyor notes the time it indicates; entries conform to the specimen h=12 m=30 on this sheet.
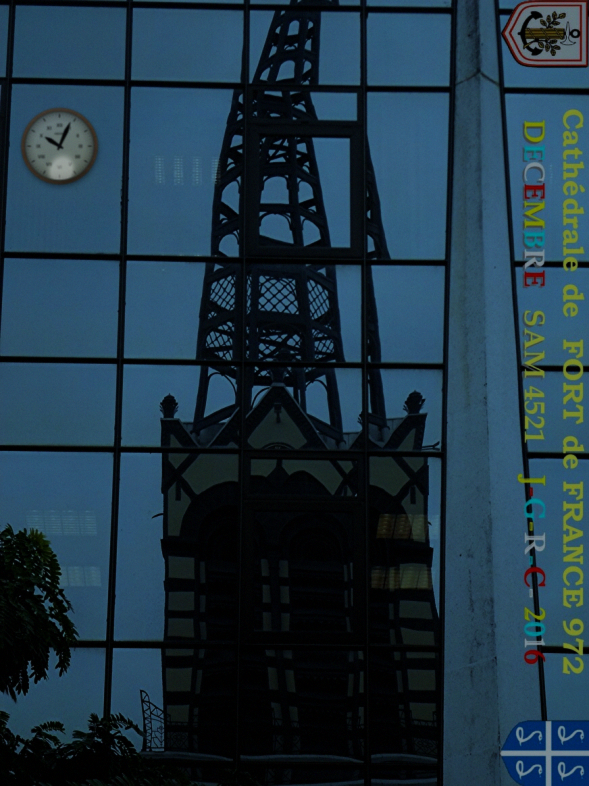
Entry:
h=10 m=4
